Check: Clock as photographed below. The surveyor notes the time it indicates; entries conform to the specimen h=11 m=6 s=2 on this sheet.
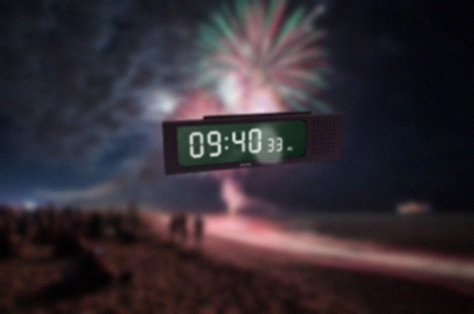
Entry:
h=9 m=40 s=33
